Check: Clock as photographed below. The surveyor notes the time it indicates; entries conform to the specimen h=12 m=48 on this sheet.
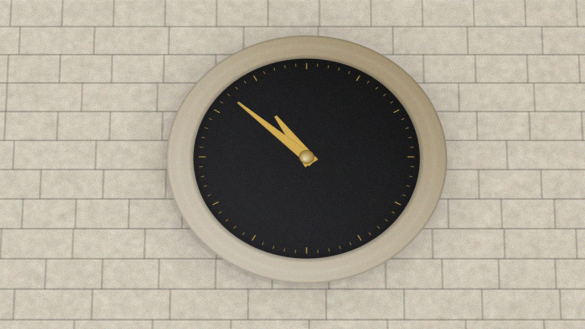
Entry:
h=10 m=52
